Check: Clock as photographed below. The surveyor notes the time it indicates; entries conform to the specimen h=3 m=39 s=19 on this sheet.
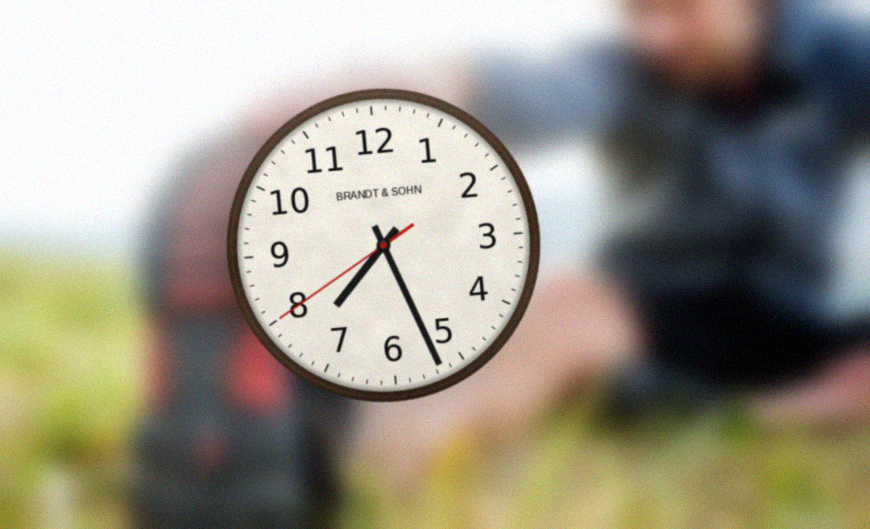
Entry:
h=7 m=26 s=40
